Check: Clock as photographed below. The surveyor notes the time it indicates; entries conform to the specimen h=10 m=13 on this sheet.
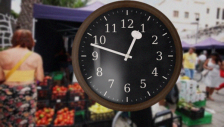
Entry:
h=12 m=48
